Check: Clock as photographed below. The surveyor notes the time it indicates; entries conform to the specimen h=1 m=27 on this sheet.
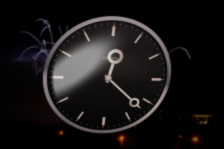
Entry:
h=12 m=22
